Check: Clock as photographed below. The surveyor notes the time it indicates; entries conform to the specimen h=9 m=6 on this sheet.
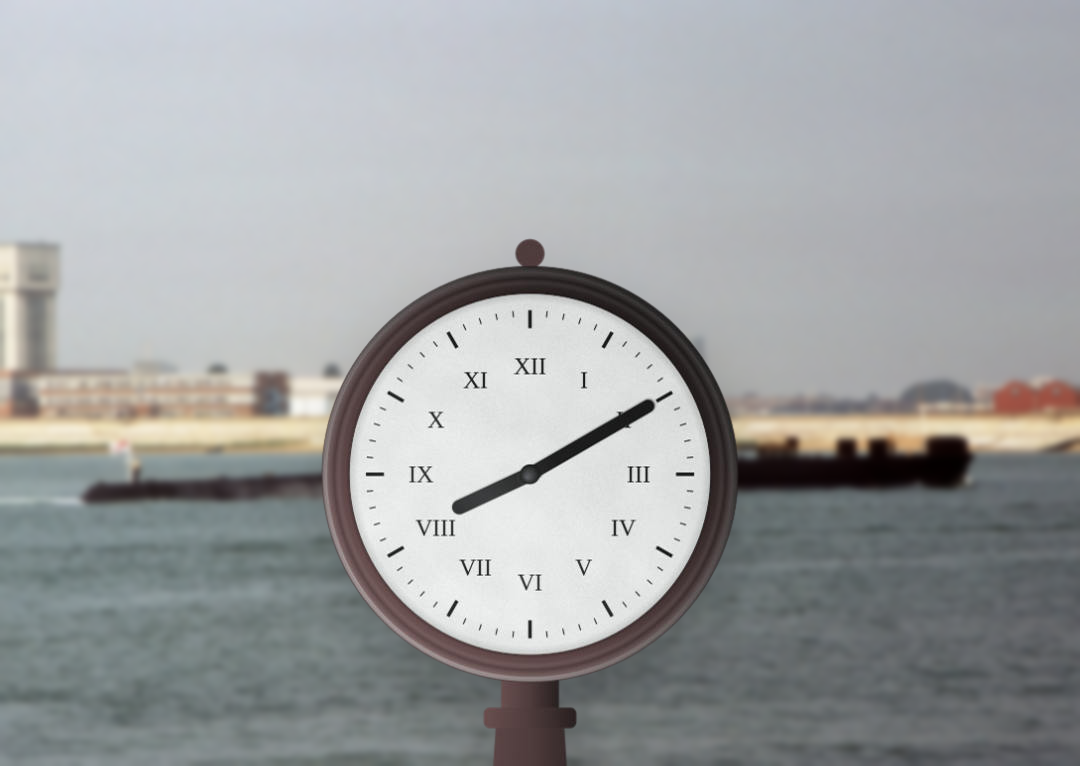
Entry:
h=8 m=10
